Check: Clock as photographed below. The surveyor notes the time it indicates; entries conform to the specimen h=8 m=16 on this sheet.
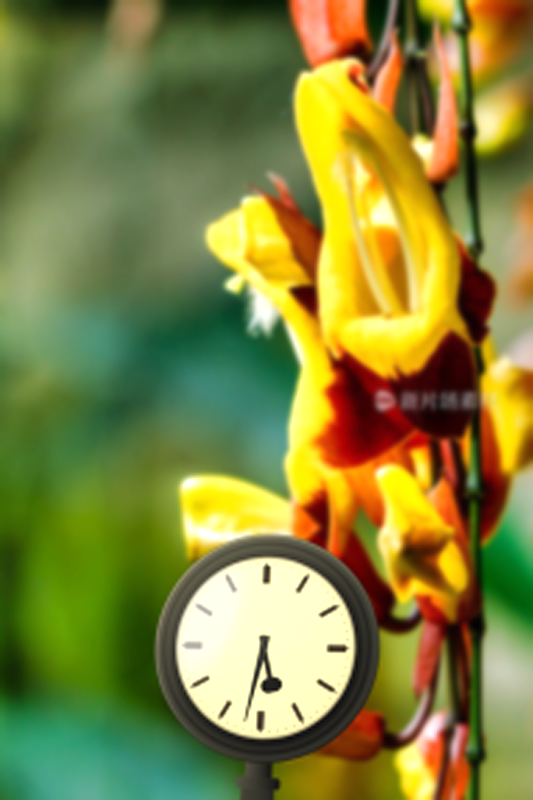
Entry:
h=5 m=32
